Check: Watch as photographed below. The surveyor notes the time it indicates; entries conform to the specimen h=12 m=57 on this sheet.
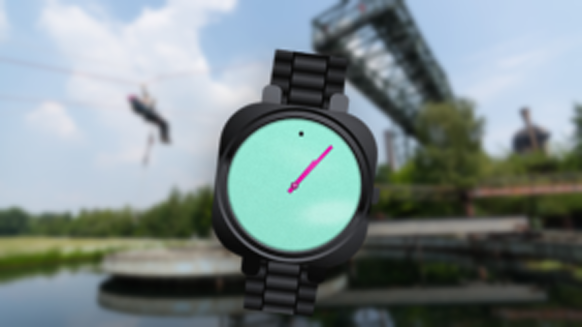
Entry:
h=1 m=6
